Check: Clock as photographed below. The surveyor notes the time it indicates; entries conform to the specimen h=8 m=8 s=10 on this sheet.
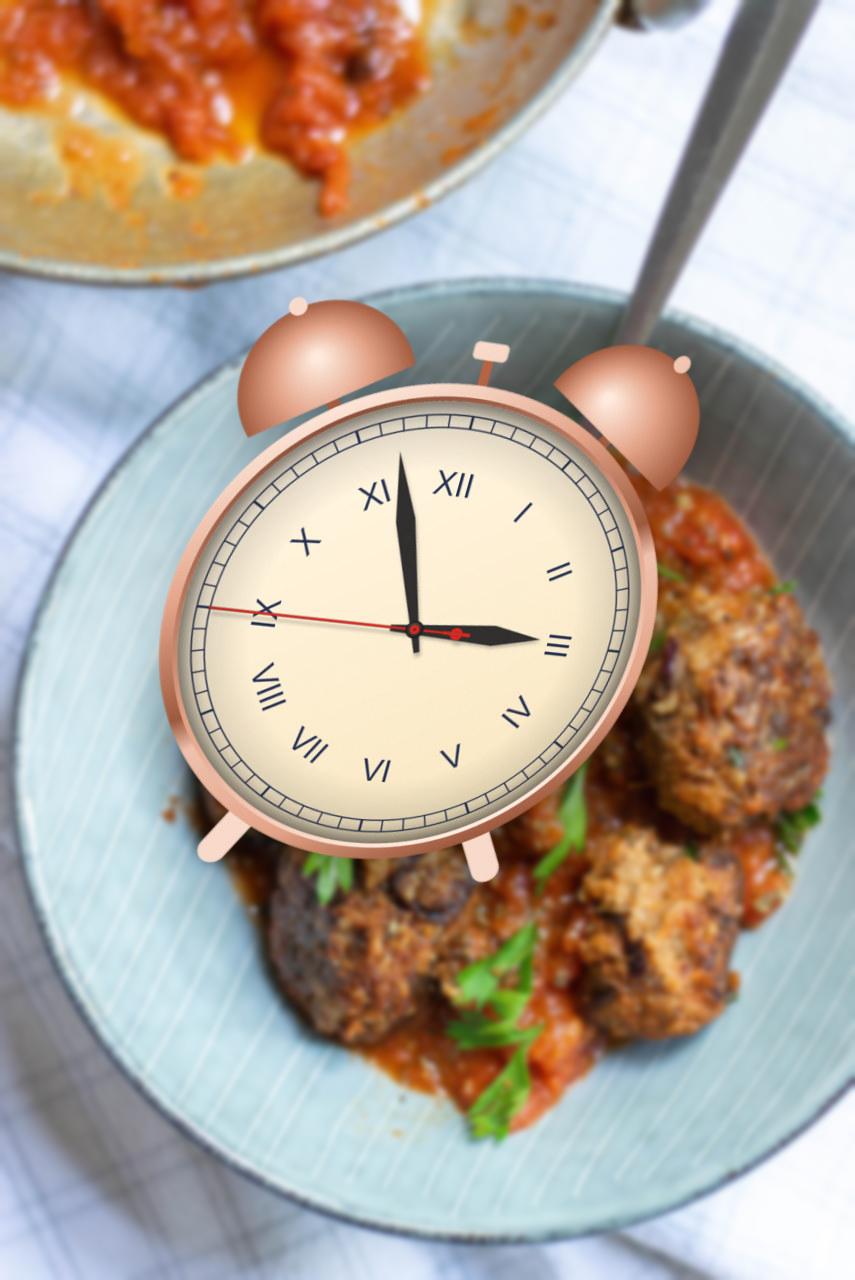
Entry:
h=2 m=56 s=45
